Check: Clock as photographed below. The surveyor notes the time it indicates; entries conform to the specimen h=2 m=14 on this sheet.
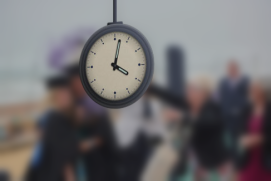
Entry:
h=4 m=2
